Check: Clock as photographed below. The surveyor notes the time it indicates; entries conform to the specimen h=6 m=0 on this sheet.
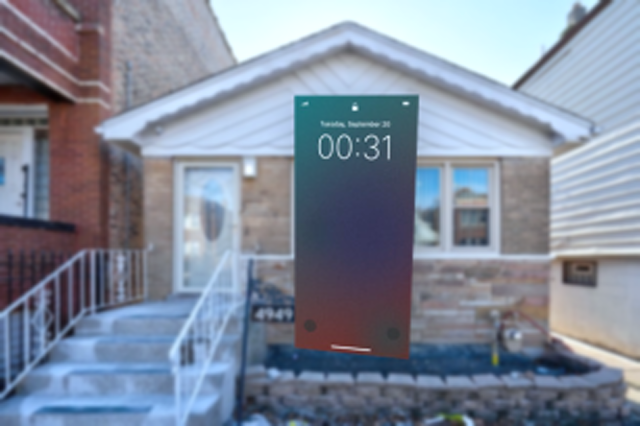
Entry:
h=0 m=31
